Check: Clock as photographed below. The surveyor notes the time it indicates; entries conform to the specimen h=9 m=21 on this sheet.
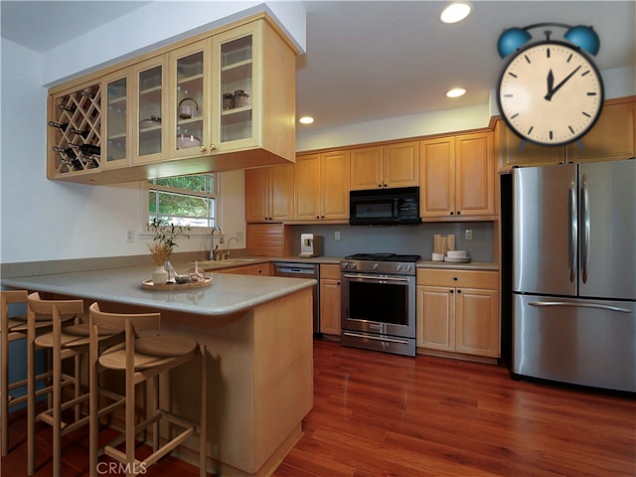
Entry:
h=12 m=8
